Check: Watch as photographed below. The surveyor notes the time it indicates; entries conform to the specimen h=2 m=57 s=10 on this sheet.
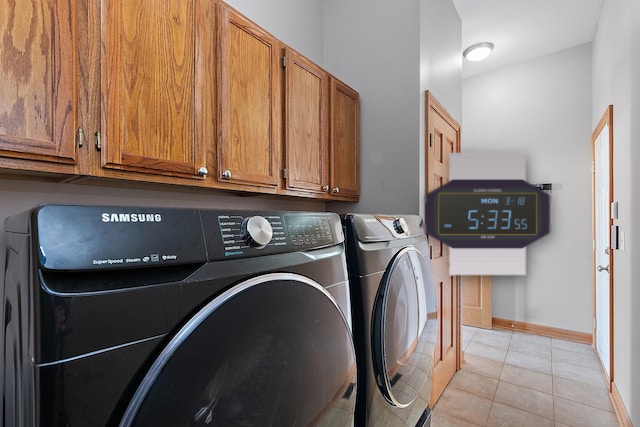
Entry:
h=5 m=33 s=55
